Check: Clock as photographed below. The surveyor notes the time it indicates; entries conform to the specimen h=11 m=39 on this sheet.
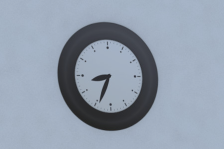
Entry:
h=8 m=34
